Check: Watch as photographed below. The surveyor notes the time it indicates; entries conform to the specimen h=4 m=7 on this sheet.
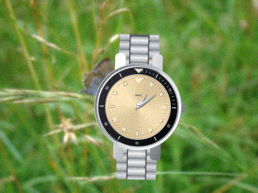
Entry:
h=1 m=9
